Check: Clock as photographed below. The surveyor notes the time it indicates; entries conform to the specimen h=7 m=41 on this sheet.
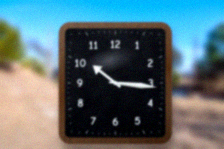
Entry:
h=10 m=16
